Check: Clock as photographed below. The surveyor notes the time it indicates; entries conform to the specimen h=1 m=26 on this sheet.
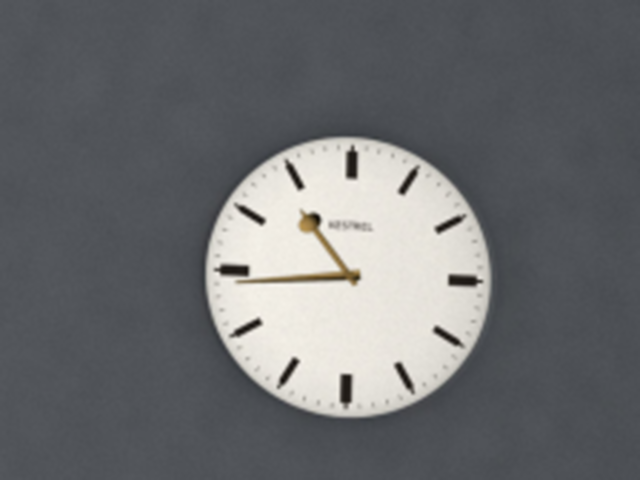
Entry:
h=10 m=44
